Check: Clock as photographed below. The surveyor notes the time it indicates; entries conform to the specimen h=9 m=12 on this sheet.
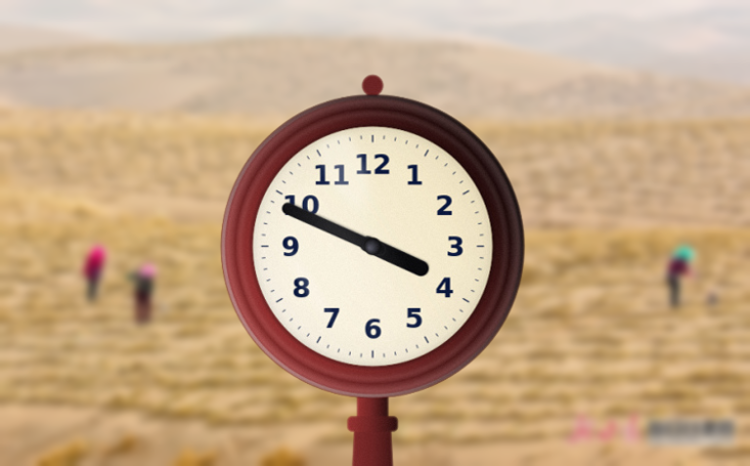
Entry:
h=3 m=49
